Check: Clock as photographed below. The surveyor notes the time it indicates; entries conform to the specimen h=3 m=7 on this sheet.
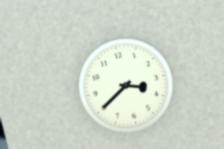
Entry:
h=3 m=40
